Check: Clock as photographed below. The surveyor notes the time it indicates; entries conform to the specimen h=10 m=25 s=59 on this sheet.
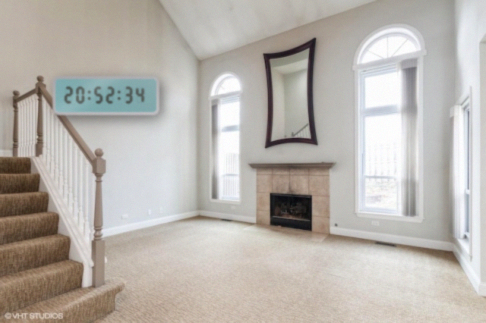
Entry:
h=20 m=52 s=34
